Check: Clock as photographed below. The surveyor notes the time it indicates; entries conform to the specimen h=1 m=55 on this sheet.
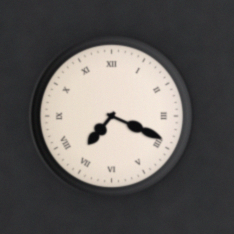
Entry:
h=7 m=19
